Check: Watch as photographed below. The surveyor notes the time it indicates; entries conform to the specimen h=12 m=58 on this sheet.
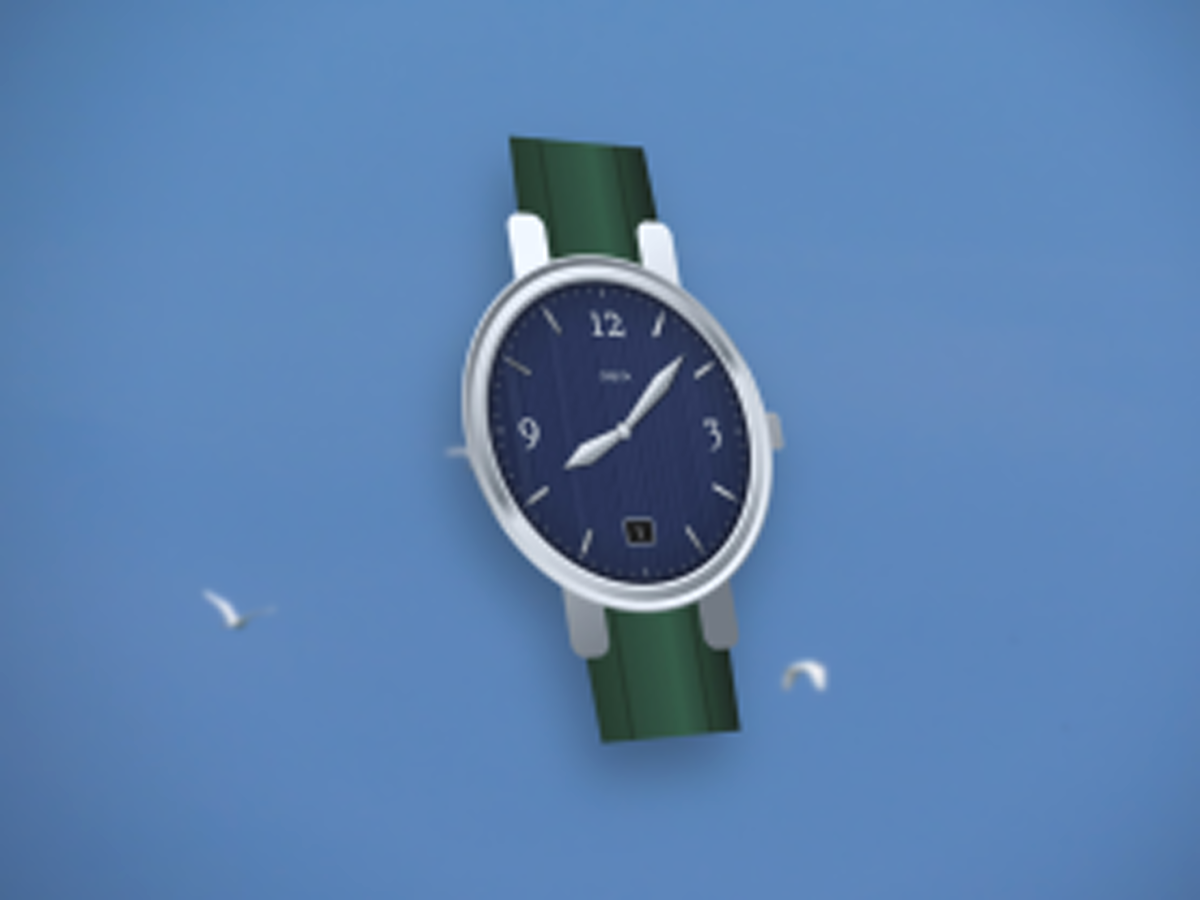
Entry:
h=8 m=8
